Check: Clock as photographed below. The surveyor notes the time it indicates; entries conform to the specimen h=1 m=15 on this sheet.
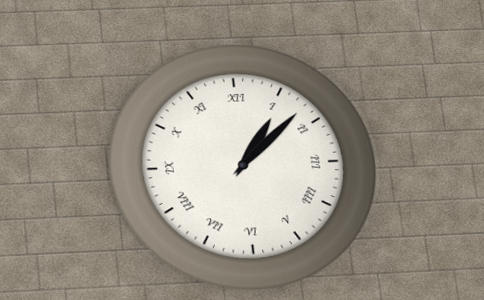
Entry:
h=1 m=8
